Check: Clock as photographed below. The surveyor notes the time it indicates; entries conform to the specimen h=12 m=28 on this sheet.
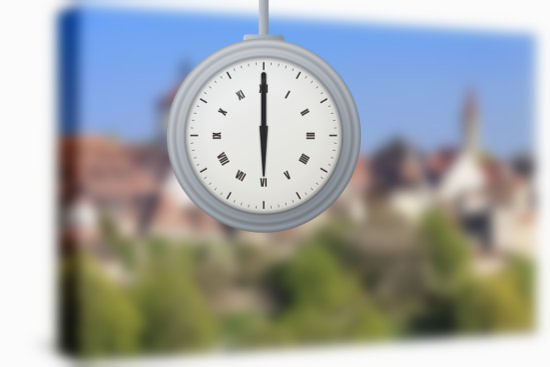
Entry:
h=6 m=0
